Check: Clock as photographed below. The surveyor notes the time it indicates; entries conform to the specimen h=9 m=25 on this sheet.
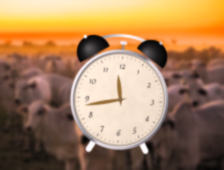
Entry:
h=11 m=43
